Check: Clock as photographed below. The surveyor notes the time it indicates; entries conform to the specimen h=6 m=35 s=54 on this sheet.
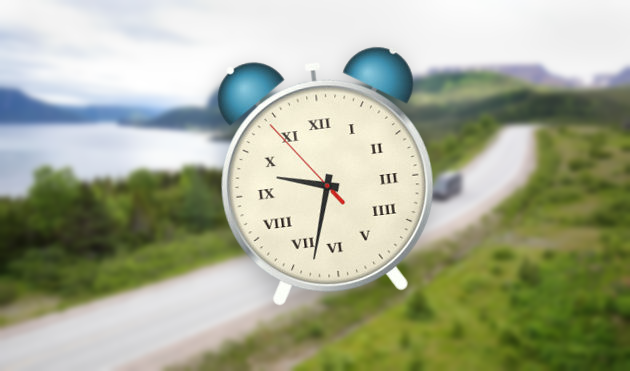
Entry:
h=9 m=32 s=54
